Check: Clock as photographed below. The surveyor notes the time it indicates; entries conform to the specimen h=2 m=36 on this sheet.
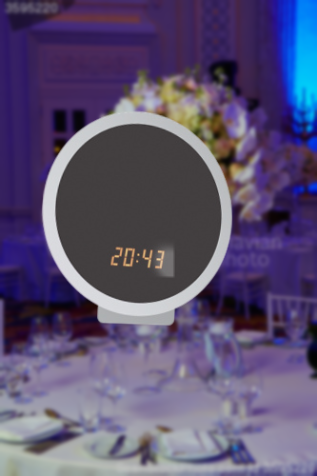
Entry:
h=20 m=43
